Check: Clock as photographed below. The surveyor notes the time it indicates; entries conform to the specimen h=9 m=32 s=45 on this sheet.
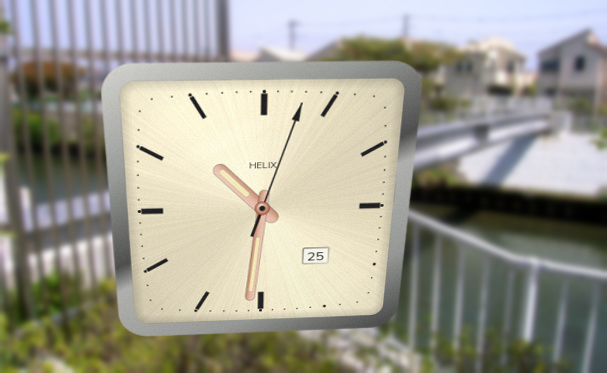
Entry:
h=10 m=31 s=3
